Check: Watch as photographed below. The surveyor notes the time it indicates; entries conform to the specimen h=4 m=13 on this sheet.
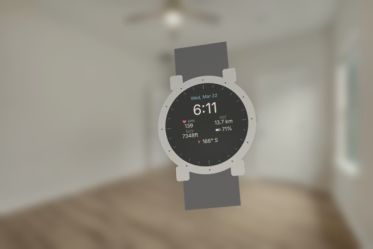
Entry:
h=6 m=11
